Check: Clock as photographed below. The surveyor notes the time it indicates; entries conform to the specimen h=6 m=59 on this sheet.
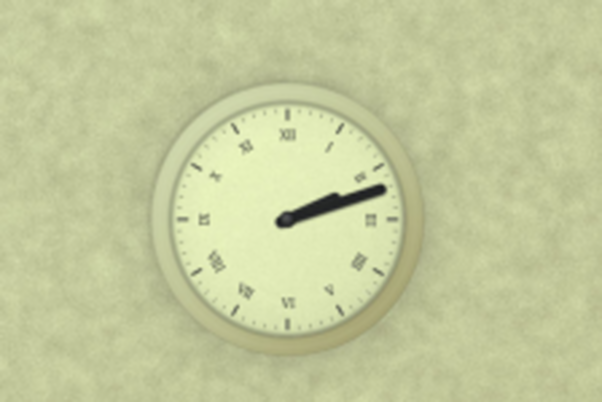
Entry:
h=2 m=12
